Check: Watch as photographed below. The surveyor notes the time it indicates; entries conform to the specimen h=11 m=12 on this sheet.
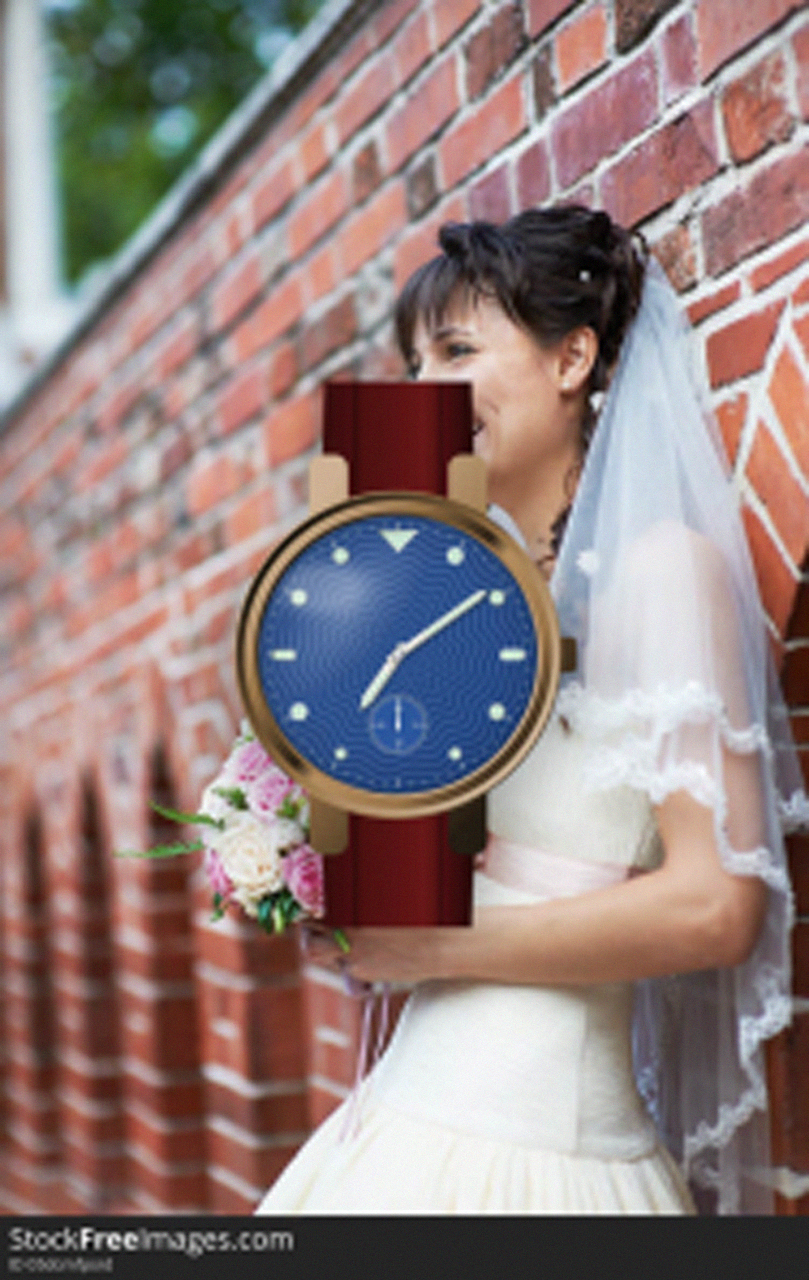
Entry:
h=7 m=9
